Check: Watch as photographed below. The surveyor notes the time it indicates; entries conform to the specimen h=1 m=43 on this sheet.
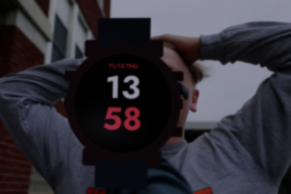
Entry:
h=13 m=58
